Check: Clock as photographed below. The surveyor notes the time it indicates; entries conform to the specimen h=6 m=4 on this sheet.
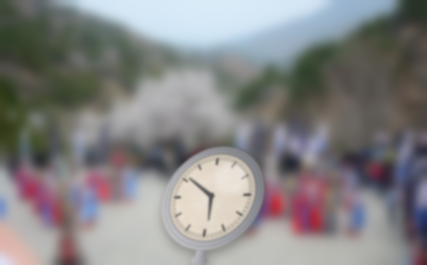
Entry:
h=5 m=51
